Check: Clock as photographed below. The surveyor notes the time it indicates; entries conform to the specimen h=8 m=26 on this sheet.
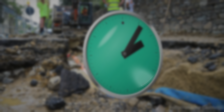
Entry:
h=2 m=6
